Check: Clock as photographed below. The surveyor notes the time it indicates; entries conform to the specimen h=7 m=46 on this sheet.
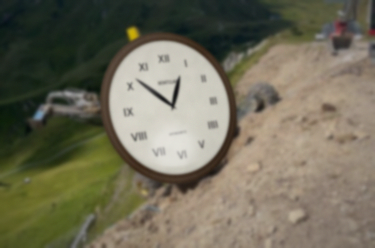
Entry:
h=12 m=52
